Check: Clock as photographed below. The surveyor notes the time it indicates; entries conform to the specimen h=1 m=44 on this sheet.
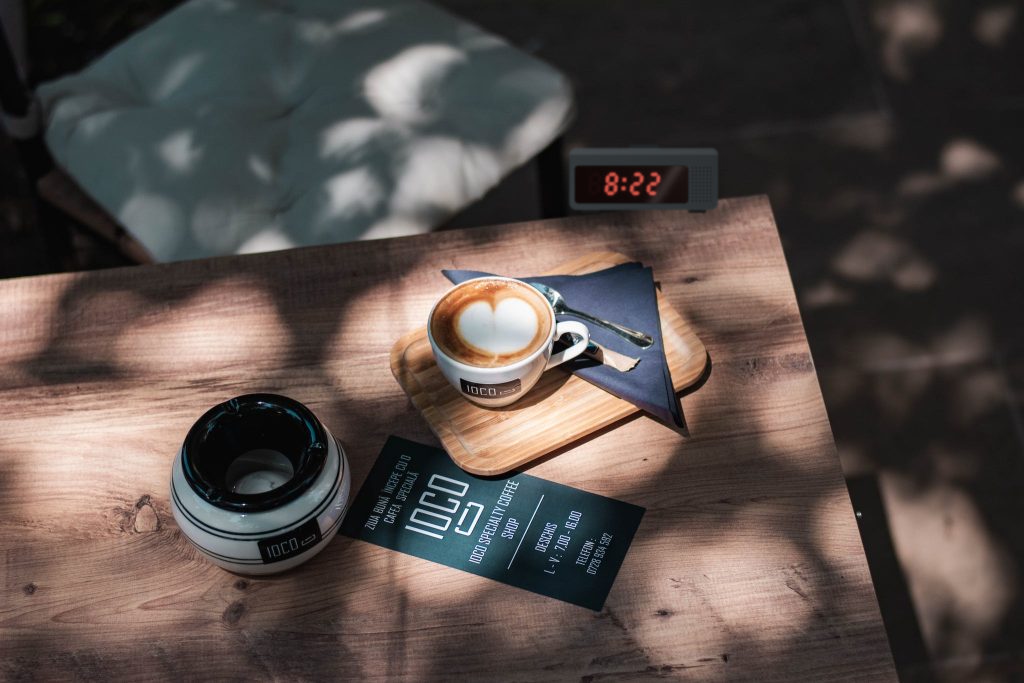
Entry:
h=8 m=22
